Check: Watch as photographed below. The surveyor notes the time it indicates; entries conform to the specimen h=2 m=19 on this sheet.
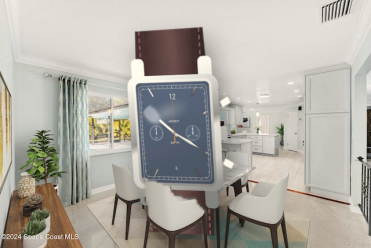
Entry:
h=10 m=20
